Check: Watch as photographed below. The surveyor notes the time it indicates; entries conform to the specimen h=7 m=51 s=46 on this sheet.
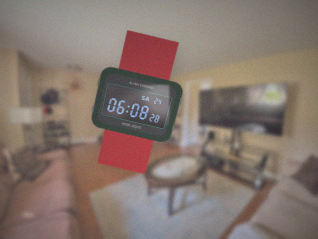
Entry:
h=6 m=8 s=28
